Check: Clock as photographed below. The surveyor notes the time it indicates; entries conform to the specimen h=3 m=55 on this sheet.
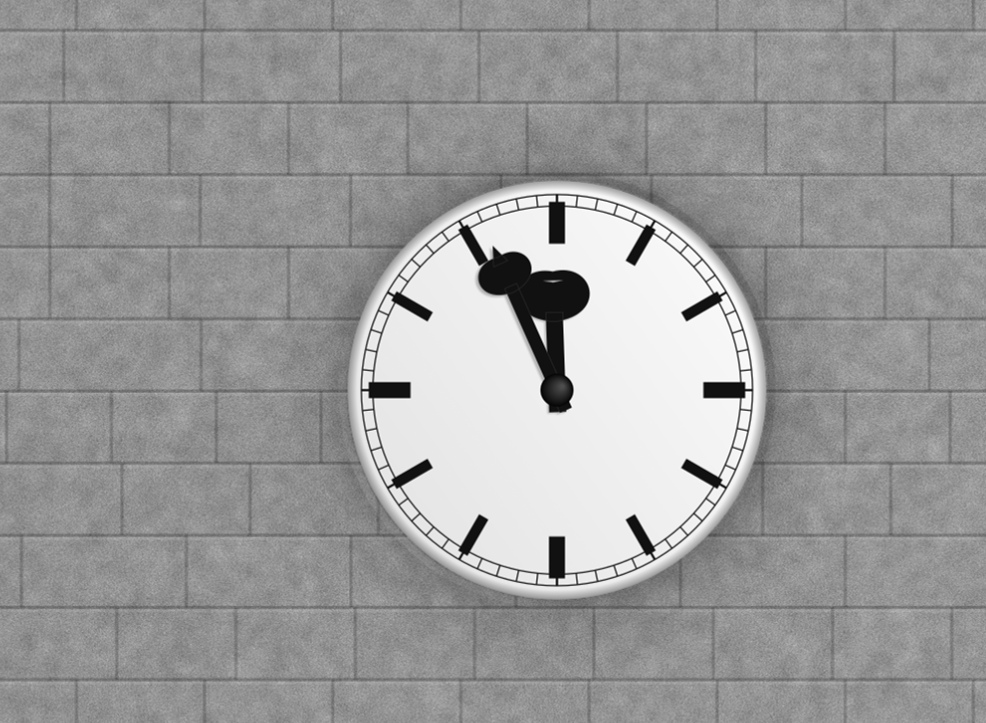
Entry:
h=11 m=56
